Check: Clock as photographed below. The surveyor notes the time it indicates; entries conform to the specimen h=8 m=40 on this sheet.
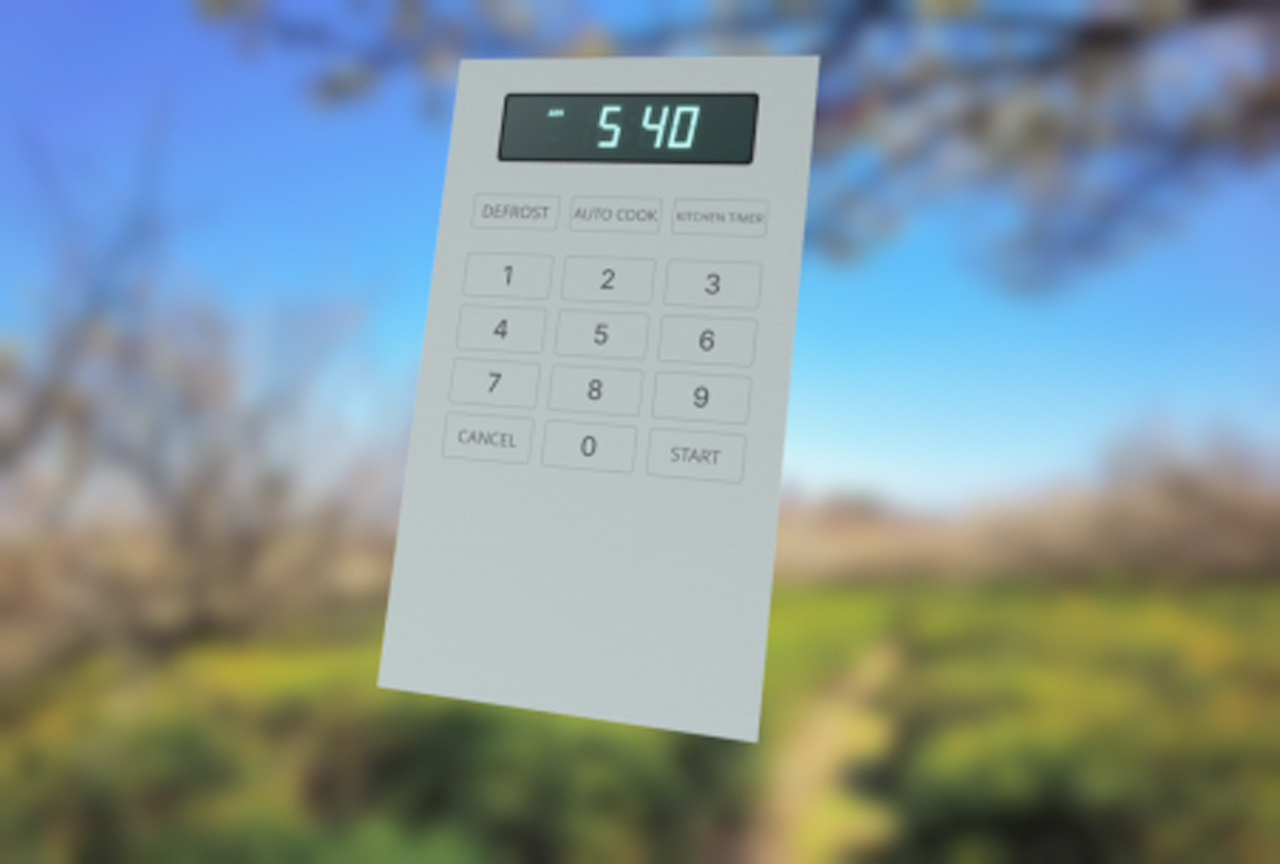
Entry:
h=5 m=40
